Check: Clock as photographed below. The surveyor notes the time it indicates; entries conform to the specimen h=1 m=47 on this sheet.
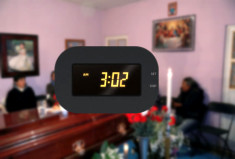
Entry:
h=3 m=2
